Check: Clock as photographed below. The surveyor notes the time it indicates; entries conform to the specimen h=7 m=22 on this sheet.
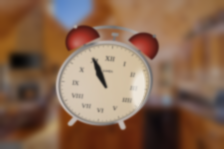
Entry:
h=10 m=55
